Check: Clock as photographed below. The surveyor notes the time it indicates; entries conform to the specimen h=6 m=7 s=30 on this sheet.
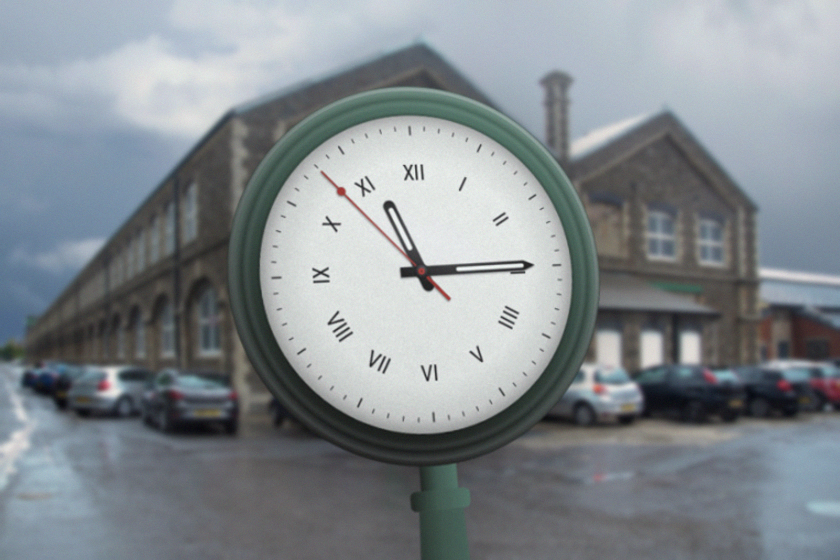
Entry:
h=11 m=14 s=53
